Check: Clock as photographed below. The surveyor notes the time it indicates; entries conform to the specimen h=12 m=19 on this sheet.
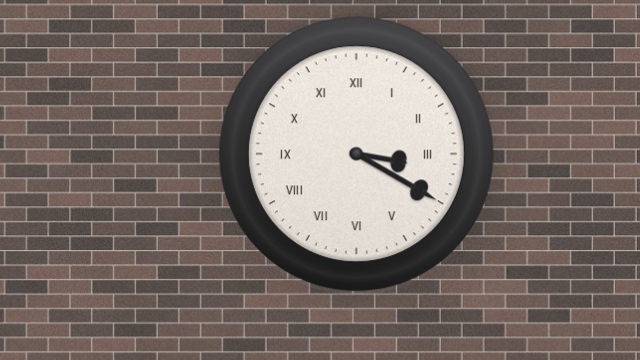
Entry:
h=3 m=20
